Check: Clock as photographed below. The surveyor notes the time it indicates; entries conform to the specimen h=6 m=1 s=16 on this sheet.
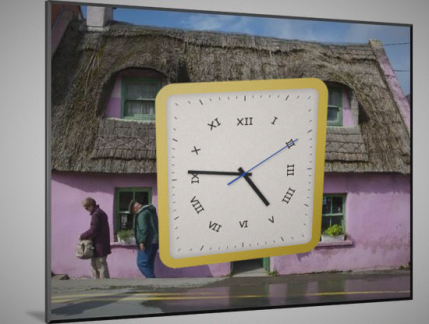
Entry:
h=4 m=46 s=10
